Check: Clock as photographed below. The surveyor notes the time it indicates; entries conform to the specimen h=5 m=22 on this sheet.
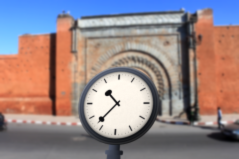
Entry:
h=10 m=37
